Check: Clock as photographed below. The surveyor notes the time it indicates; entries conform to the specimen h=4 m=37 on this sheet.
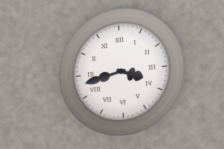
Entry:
h=3 m=43
